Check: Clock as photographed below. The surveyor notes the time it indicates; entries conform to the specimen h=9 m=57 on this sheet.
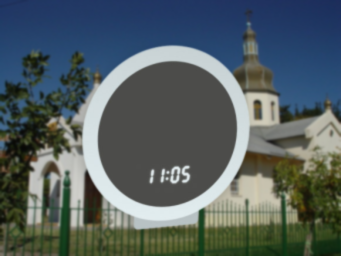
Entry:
h=11 m=5
